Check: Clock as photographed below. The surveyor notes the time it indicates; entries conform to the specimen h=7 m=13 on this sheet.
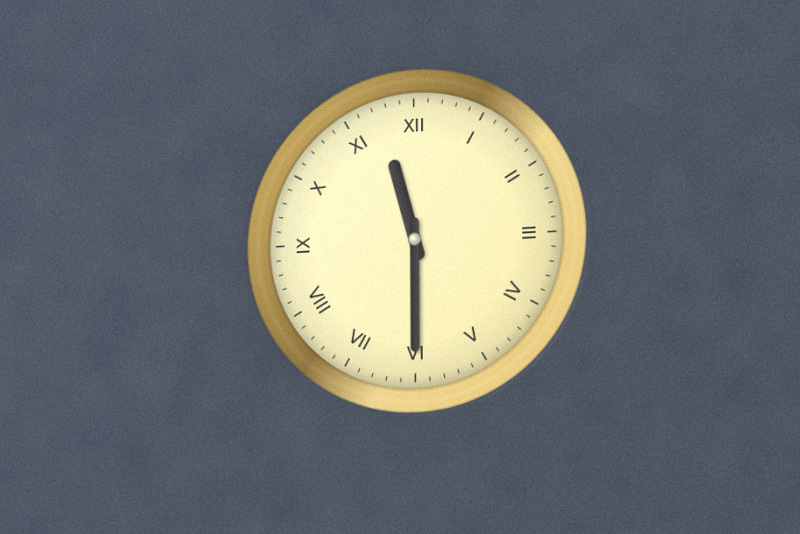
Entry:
h=11 m=30
